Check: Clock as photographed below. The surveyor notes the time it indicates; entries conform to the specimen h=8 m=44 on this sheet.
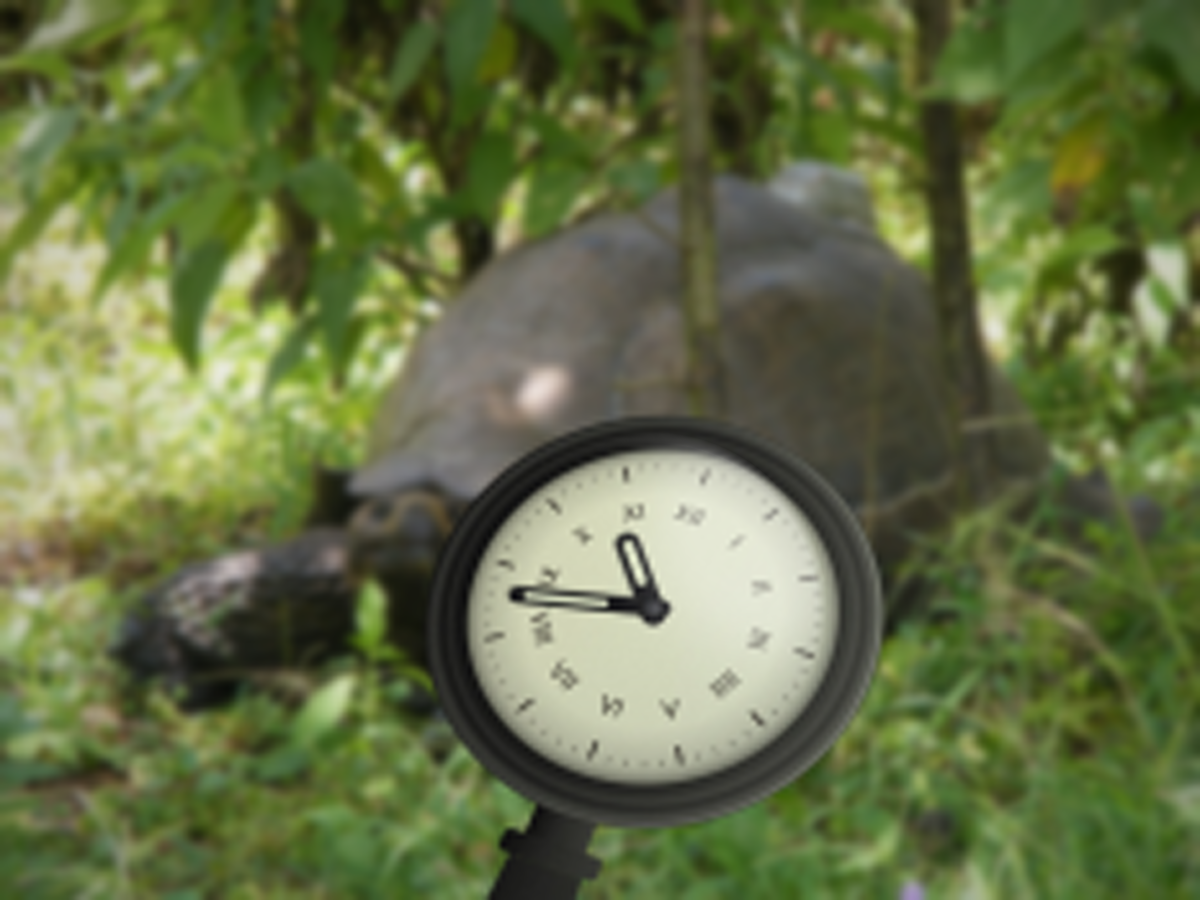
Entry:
h=10 m=43
